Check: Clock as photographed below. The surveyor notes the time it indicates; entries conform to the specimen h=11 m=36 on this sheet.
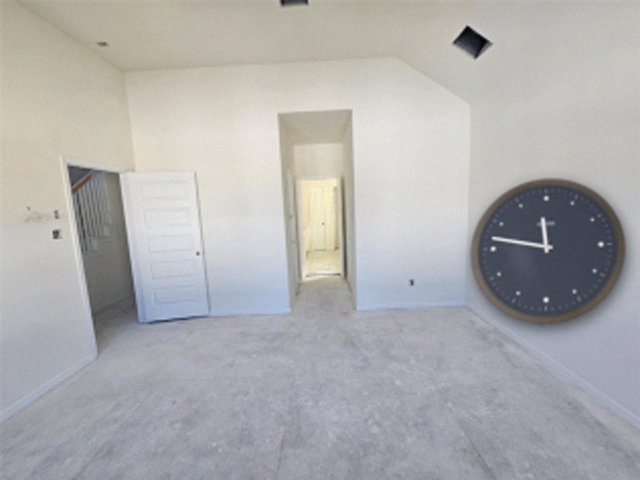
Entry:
h=11 m=47
